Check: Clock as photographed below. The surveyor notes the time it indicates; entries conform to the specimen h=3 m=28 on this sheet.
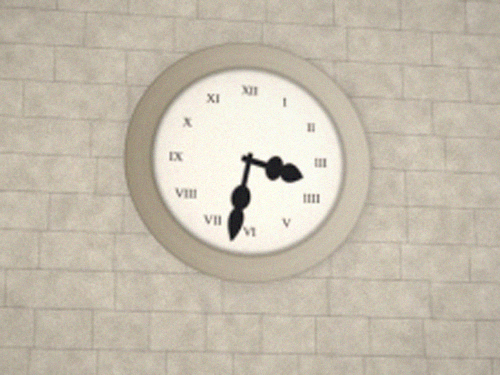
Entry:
h=3 m=32
